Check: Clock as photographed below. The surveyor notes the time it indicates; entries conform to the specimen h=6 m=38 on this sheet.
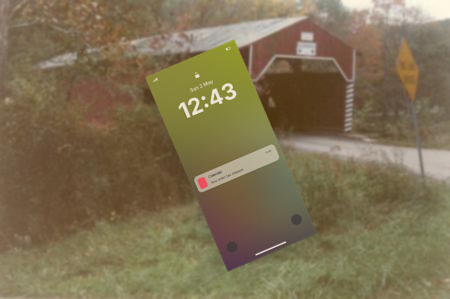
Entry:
h=12 m=43
